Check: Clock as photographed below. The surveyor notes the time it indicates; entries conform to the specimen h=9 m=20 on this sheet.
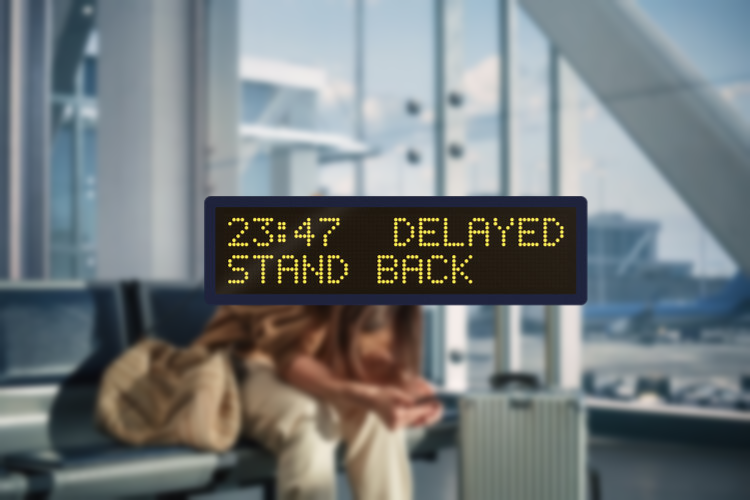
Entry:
h=23 m=47
